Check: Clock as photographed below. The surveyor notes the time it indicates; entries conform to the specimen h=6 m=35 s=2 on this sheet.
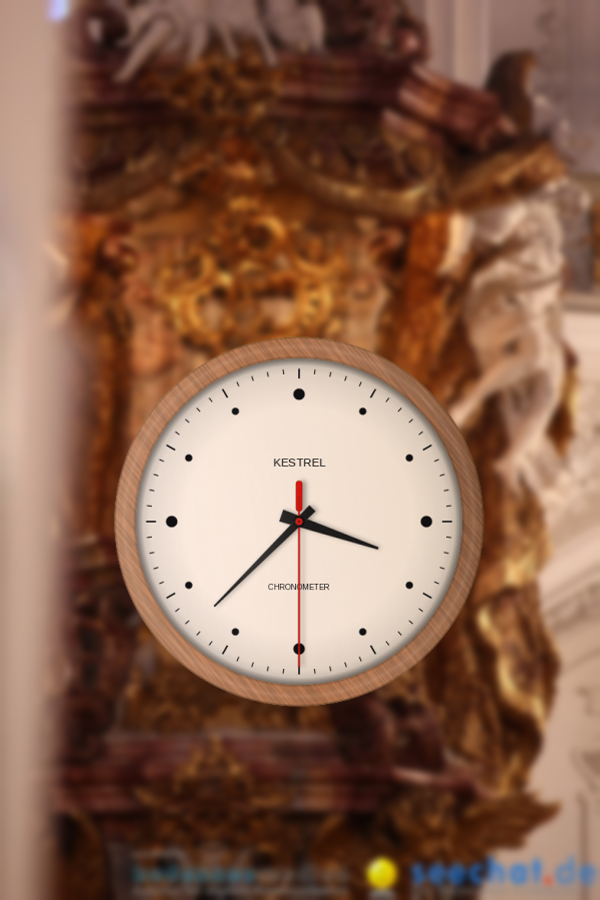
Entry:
h=3 m=37 s=30
